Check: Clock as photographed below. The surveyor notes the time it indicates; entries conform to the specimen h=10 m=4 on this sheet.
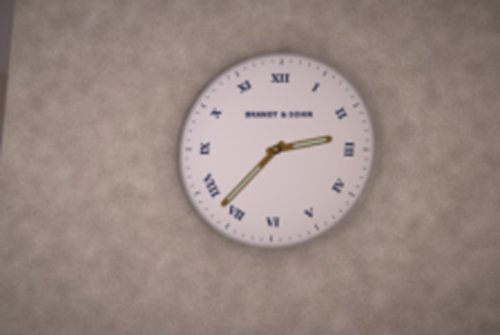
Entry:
h=2 m=37
